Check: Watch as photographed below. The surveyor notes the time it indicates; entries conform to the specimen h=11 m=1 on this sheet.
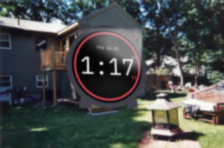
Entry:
h=1 m=17
